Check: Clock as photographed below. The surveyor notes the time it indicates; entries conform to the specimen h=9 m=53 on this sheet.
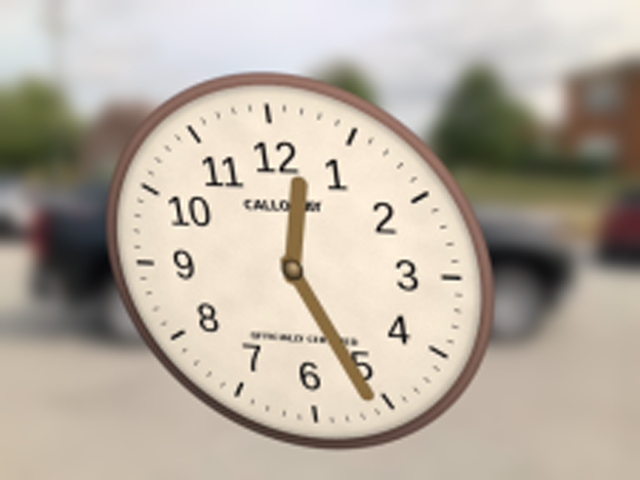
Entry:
h=12 m=26
